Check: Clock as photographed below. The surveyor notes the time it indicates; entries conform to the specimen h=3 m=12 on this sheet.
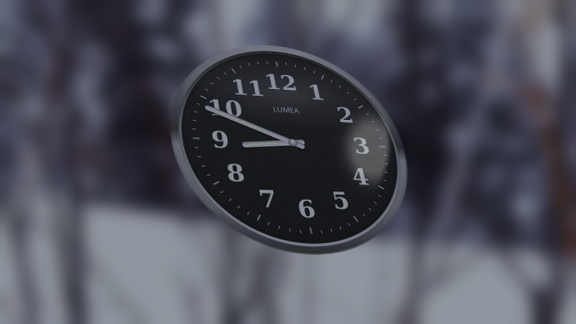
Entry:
h=8 m=49
